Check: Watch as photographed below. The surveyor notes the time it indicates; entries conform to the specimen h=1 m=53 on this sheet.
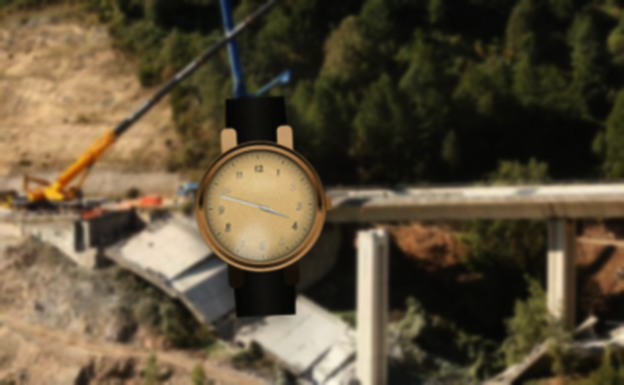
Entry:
h=3 m=48
